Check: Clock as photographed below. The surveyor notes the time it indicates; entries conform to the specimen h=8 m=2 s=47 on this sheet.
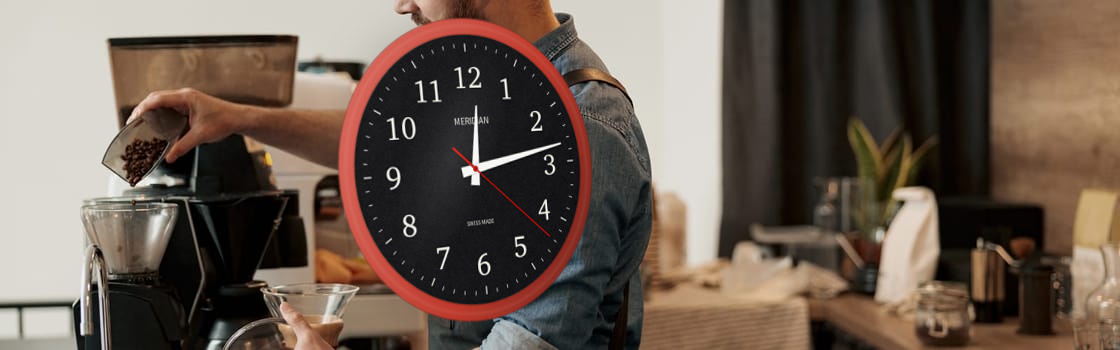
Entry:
h=12 m=13 s=22
